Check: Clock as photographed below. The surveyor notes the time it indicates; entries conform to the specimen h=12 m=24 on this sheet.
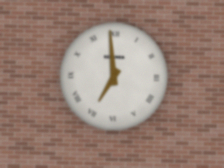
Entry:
h=6 m=59
